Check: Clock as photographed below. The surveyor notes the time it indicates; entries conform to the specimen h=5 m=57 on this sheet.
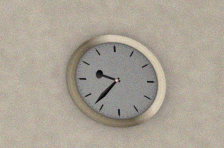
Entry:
h=9 m=37
